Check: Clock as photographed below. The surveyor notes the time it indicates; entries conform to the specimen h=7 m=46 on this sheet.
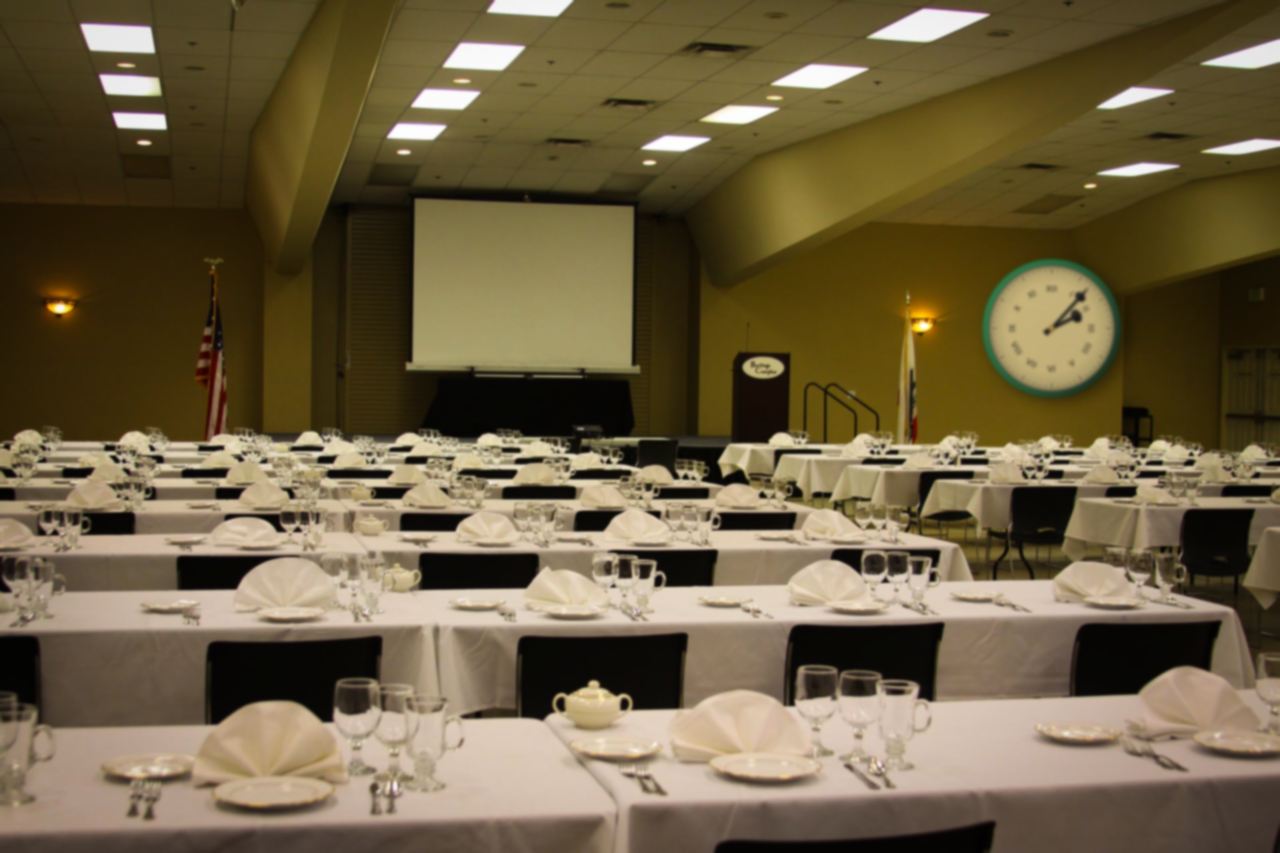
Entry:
h=2 m=7
